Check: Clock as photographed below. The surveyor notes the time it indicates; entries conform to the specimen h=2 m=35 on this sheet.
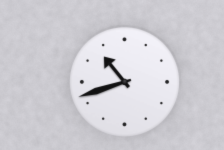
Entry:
h=10 m=42
